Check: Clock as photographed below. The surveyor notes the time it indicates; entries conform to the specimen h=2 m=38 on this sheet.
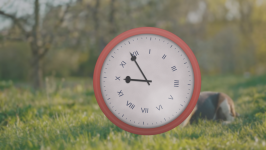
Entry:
h=9 m=59
